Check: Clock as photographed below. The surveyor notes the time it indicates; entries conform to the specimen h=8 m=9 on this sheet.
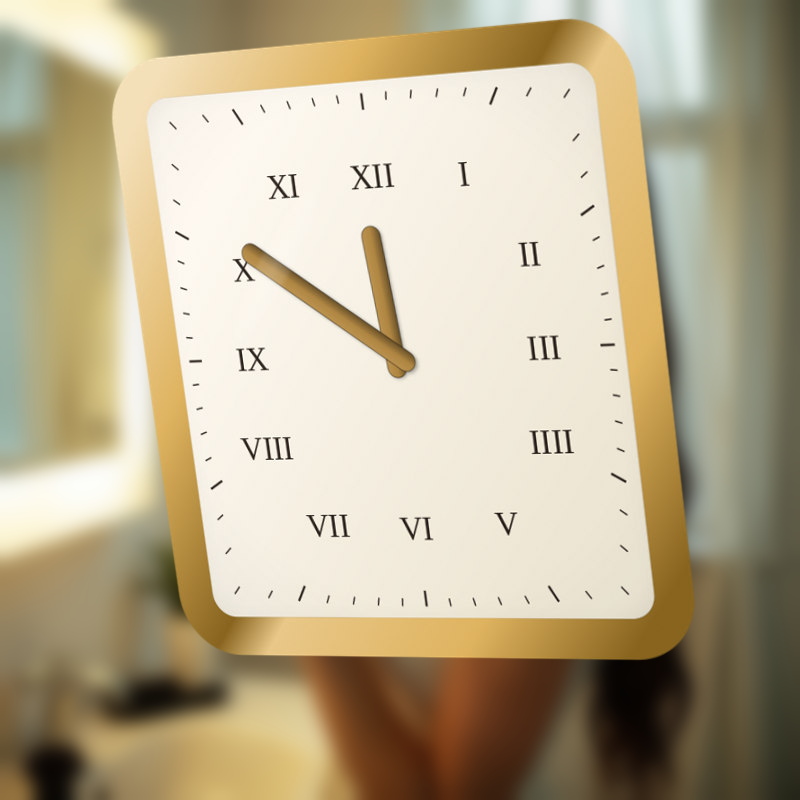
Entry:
h=11 m=51
